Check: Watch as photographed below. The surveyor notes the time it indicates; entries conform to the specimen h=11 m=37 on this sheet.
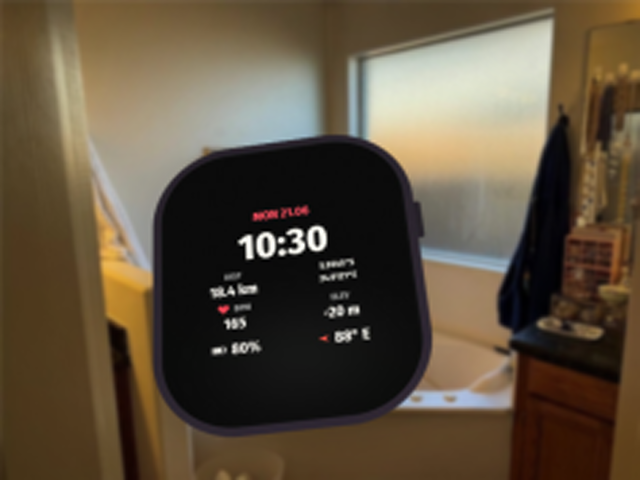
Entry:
h=10 m=30
